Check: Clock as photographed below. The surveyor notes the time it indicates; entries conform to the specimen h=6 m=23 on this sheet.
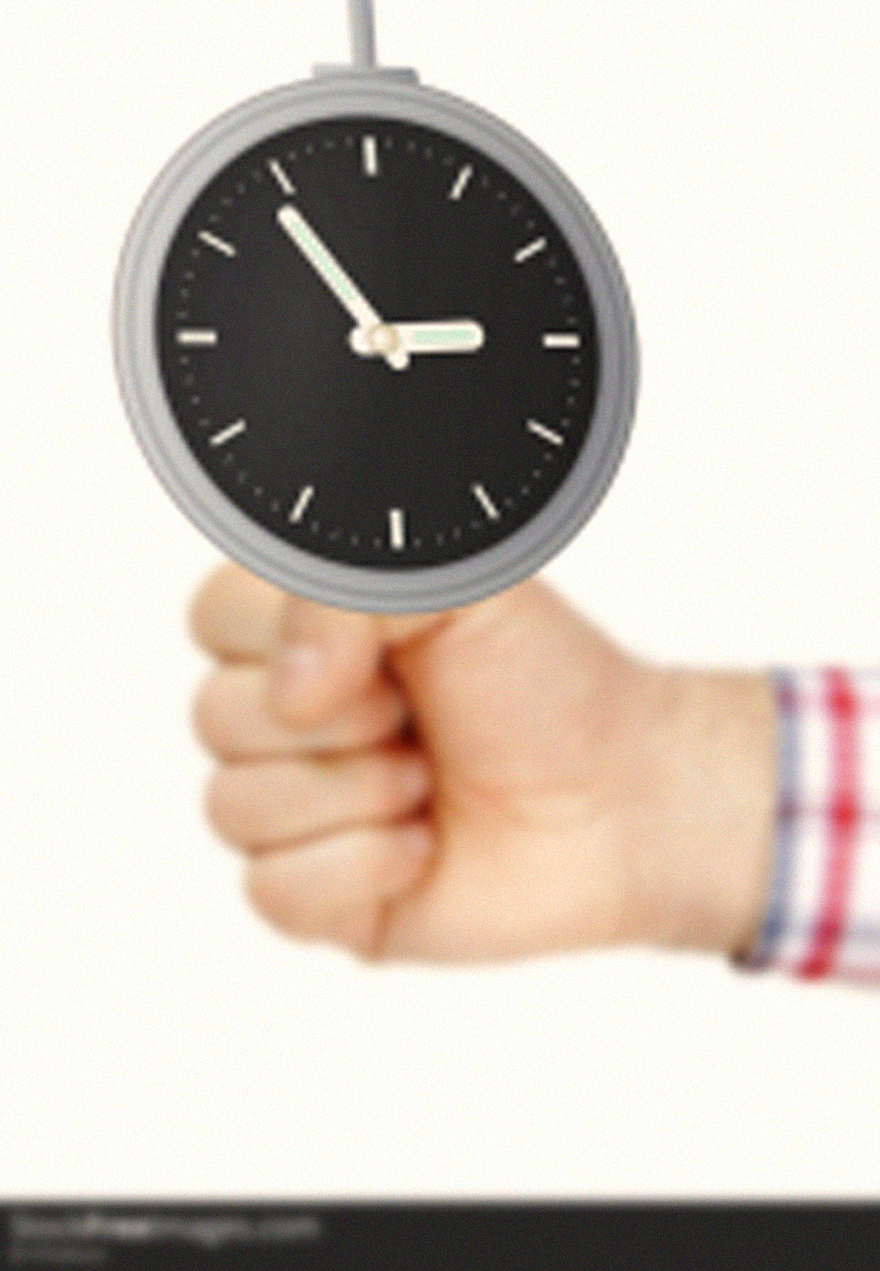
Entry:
h=2 m=54
